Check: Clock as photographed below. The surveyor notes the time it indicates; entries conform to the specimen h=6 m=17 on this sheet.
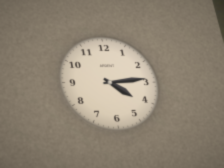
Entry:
h=4 m=14
